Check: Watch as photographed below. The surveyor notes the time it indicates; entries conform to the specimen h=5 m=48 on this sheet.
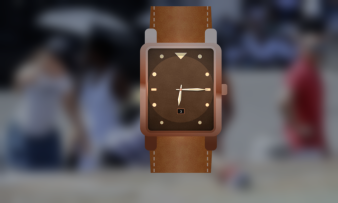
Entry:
h=6 m=15
